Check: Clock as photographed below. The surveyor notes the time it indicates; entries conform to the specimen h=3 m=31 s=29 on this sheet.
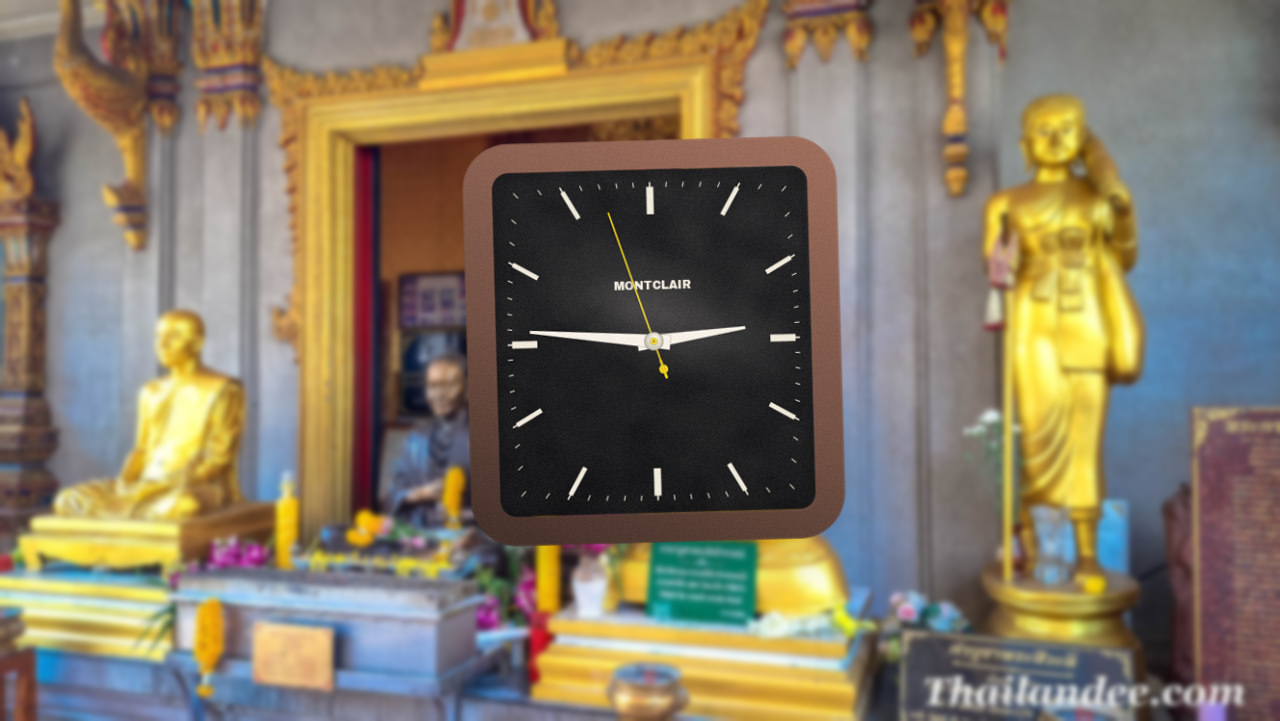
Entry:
h=2 m=45 s=57
